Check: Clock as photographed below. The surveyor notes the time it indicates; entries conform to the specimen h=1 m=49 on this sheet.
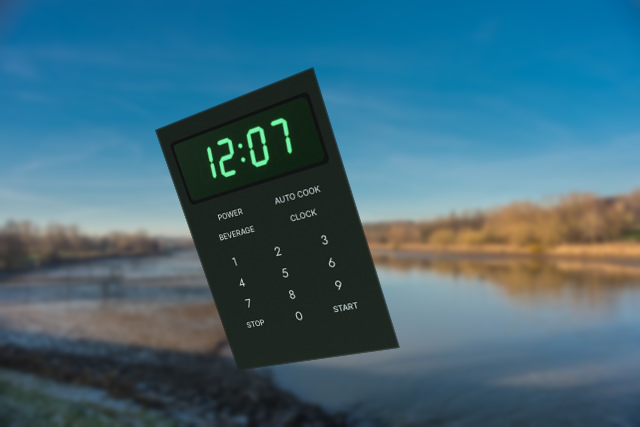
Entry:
h=12 m=7
